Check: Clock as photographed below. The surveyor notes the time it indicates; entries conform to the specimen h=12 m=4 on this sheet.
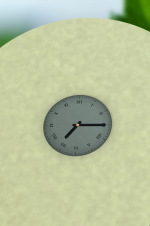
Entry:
h=7 m=15
